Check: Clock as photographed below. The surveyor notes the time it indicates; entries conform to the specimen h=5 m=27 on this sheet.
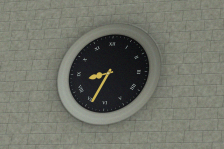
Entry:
h=8 m=34
